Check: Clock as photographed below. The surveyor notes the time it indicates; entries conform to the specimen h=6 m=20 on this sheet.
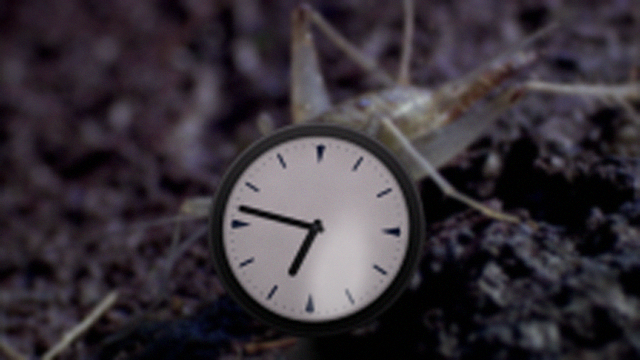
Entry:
h=6 m=47
